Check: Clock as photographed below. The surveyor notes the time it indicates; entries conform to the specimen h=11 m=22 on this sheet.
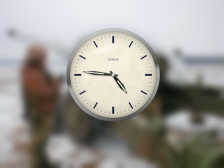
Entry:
h=4 m=46
